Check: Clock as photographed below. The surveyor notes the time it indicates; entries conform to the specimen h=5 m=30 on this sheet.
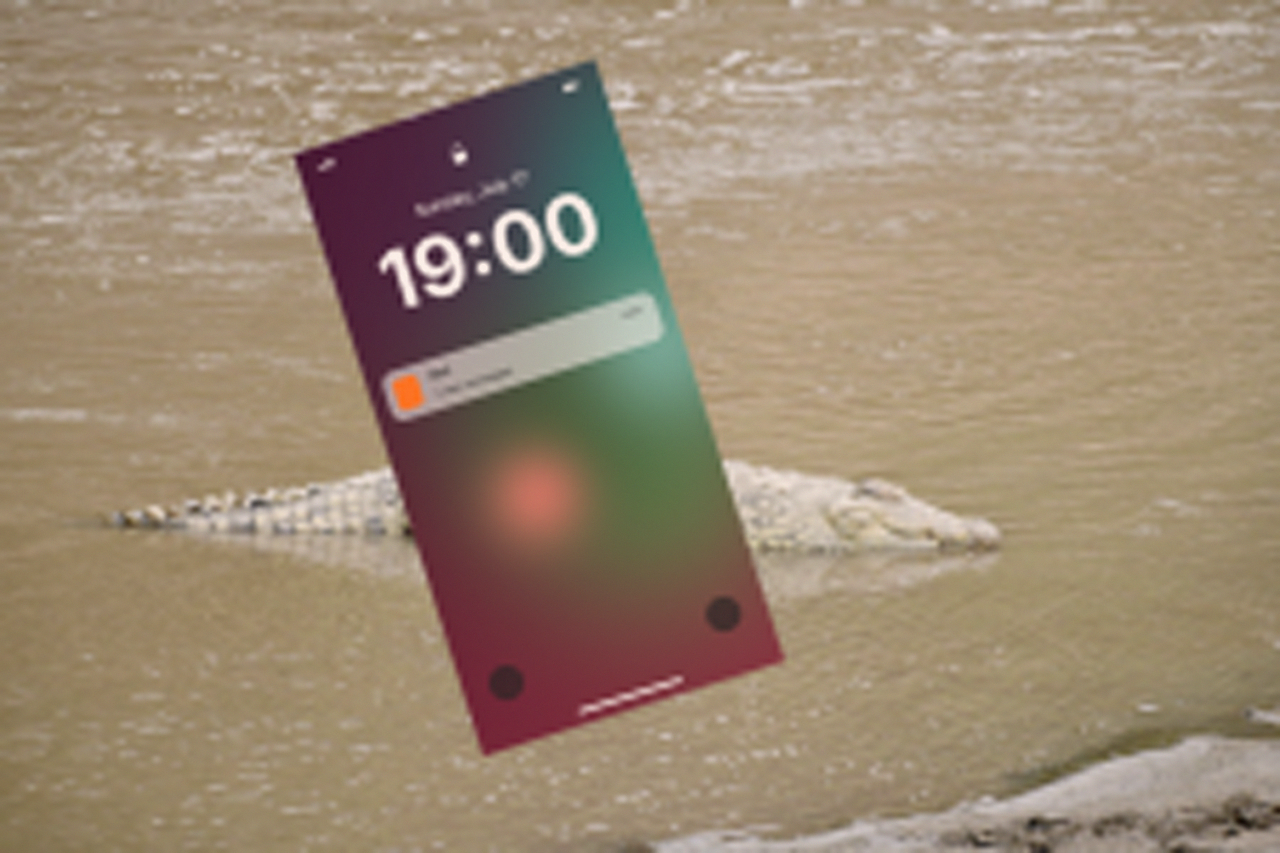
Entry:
h=19 m=0
